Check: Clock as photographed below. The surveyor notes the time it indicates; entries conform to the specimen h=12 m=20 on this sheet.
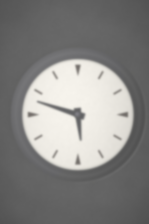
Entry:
h=5 m=48
